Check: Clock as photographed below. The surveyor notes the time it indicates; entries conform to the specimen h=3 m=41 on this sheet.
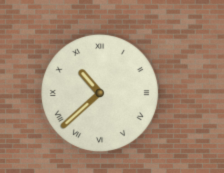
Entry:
h=10 m=38
